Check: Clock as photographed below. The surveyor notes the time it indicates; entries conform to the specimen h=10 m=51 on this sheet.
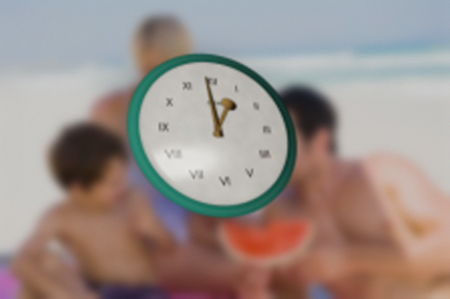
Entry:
h=12 m=59
